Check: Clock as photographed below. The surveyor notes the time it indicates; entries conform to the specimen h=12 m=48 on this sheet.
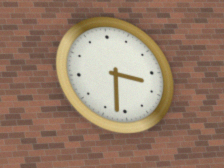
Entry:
h=3 m=32
